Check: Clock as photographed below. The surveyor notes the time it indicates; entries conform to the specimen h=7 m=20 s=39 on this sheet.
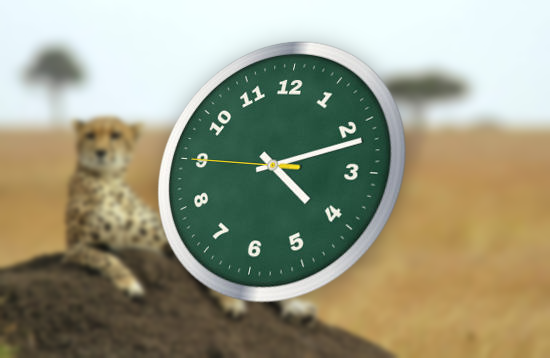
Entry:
h=4 m=11 s=45
